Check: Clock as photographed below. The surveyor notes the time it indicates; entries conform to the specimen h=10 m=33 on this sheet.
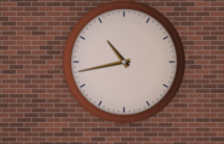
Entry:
h=10 m=43
